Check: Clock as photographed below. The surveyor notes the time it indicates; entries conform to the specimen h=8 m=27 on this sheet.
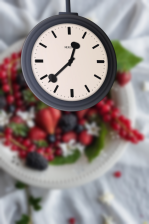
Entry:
h=12 m=38
